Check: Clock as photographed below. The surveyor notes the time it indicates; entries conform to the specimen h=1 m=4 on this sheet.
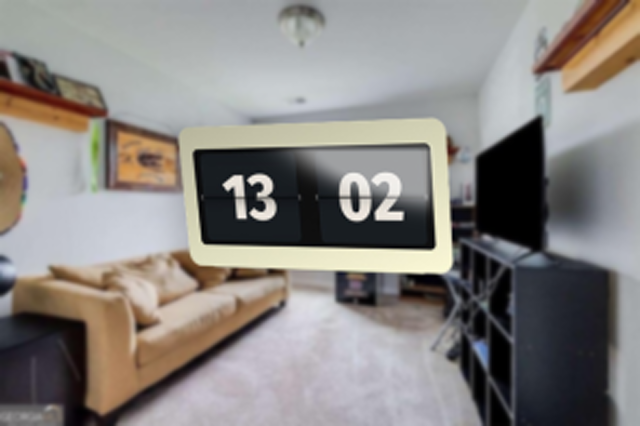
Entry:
h=13 m=2
